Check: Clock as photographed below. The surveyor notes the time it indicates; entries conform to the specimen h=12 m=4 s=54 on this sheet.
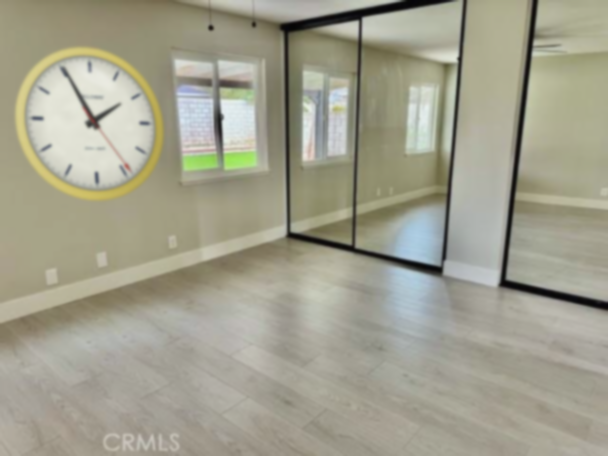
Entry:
h=1 m=55 s=24
